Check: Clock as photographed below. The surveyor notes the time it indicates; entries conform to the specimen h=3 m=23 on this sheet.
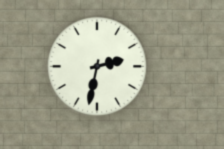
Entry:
h=2 m=32
